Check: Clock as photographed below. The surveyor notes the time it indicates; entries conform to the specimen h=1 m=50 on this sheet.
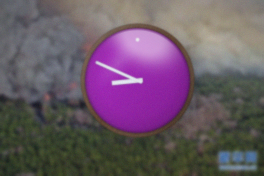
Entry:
h=8 m=49
